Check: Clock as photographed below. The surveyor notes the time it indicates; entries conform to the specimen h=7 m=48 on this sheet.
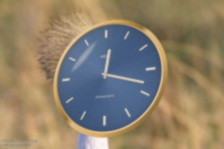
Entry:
h=12 m=18
